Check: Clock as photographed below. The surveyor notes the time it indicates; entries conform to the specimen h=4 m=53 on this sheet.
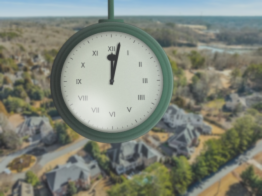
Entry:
h=12 m=2
